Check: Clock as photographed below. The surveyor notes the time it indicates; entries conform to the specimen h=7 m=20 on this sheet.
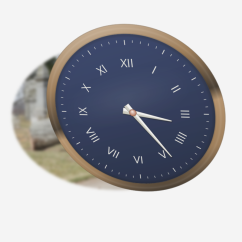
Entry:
h=3 m=24
